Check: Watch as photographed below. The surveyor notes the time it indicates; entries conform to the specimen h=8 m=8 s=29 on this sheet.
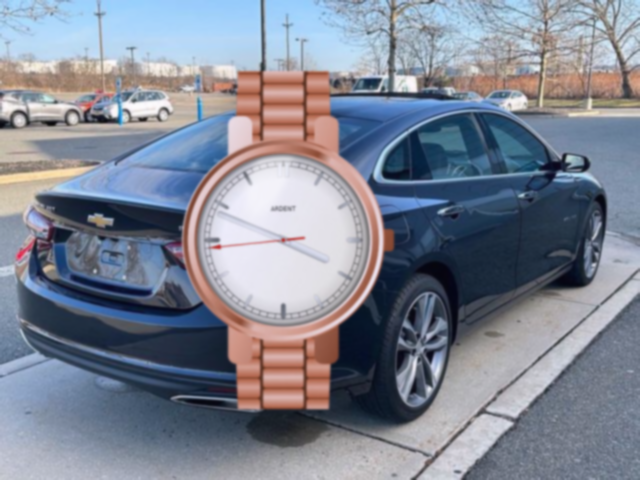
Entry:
h=3 m=48 s=44
